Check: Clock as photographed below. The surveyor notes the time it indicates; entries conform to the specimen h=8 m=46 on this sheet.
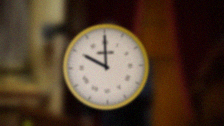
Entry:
h=10 m=0
